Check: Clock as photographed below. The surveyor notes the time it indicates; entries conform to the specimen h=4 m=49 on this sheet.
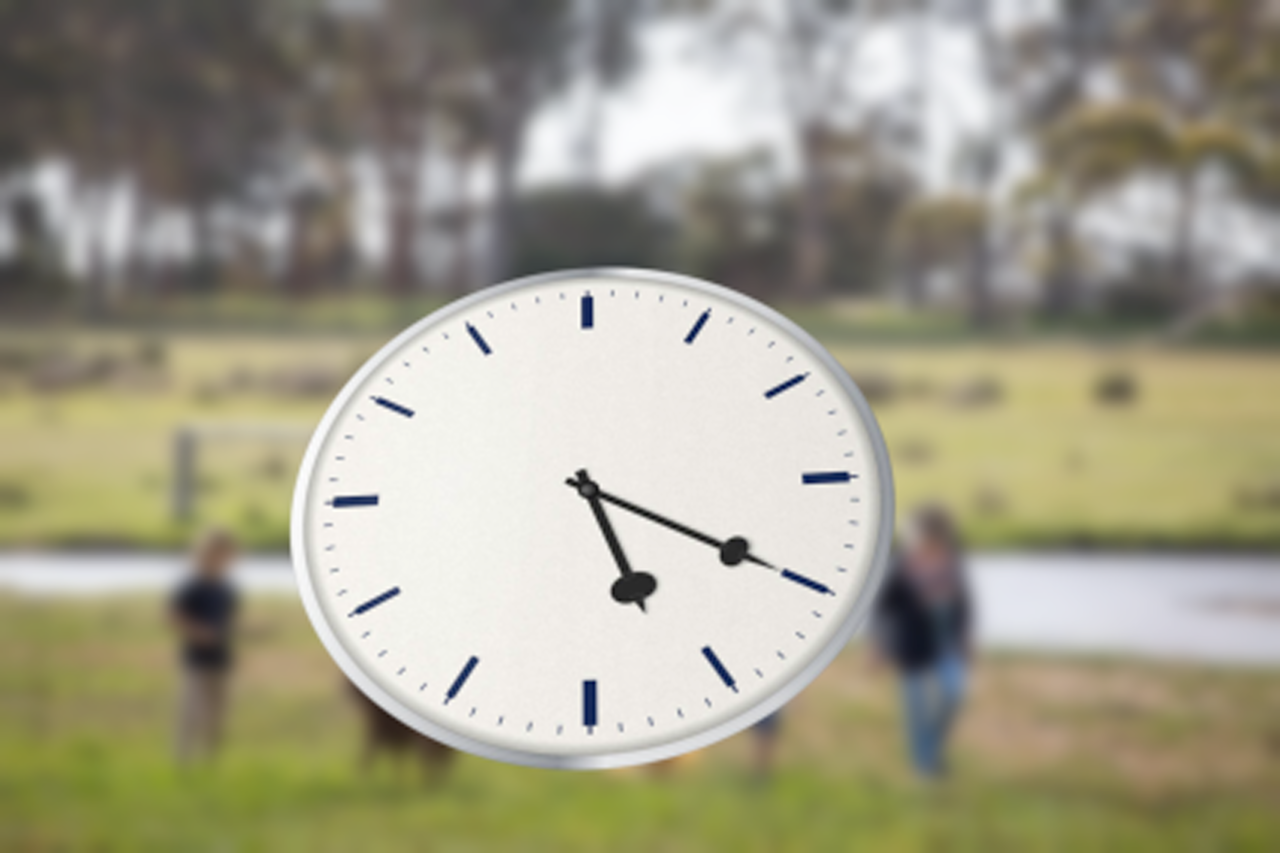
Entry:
h=5 m=20
